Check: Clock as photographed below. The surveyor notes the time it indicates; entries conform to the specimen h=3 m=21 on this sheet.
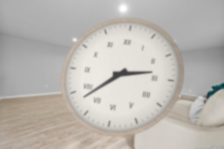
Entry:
h=2 m=38
